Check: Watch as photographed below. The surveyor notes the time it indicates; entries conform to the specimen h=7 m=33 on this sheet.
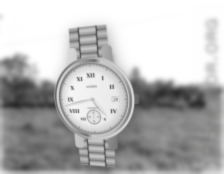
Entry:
h=4 m=43
